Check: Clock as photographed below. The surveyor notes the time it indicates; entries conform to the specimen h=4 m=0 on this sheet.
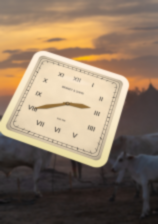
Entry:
h=2 m=40
